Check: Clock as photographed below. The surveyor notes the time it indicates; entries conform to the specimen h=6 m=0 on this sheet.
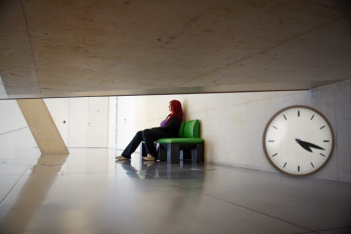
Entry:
h=4 m=18
